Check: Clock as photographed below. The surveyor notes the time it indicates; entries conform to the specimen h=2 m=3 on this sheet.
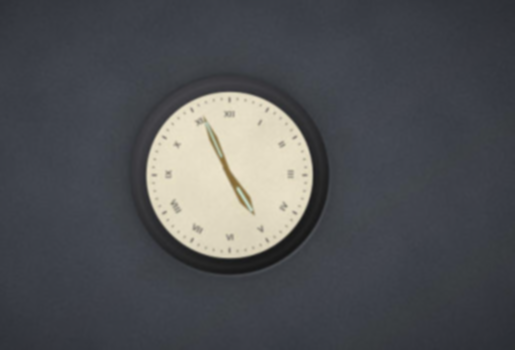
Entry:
h=4 m=56
